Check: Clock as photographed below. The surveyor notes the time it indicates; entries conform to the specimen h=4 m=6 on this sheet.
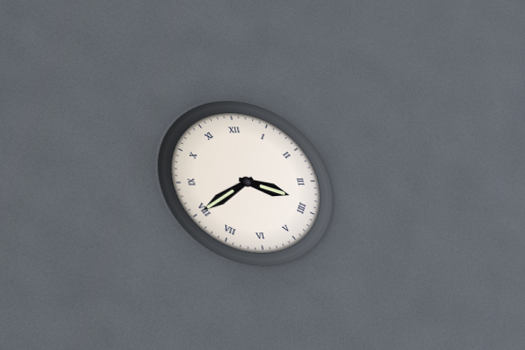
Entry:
h=3 m=40
